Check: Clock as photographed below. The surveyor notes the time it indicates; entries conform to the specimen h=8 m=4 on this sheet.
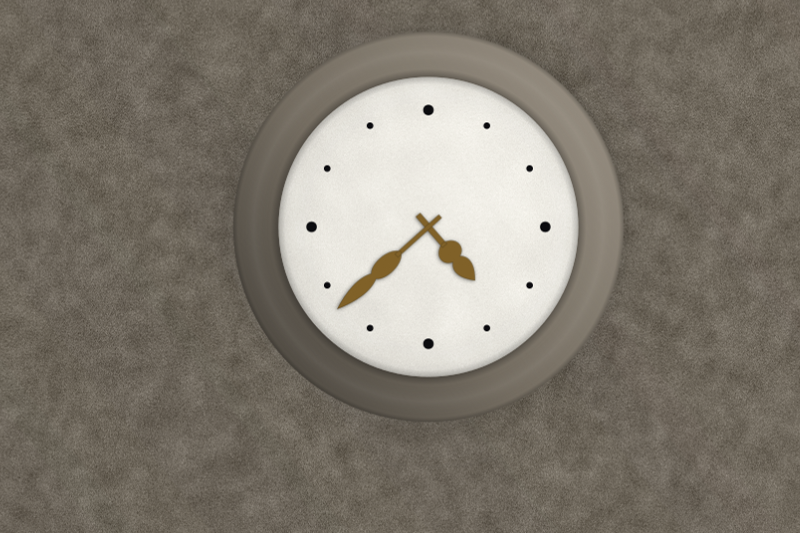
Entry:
h=4 m=38
